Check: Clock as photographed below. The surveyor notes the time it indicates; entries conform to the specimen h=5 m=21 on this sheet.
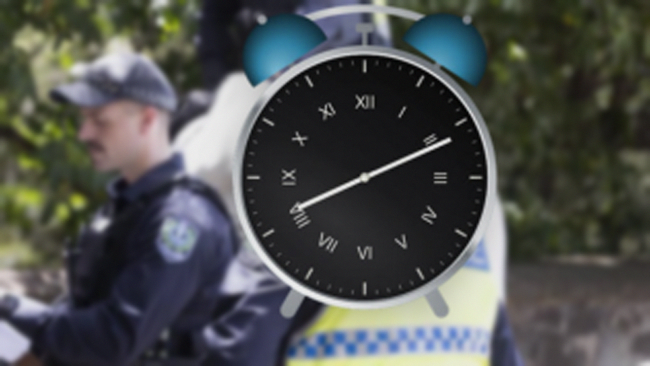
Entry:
h=8 m=11
